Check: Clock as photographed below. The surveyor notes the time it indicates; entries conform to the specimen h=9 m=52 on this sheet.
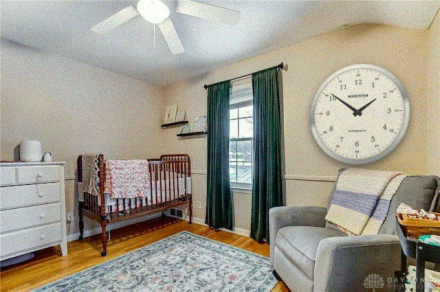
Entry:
h=1 m=51
